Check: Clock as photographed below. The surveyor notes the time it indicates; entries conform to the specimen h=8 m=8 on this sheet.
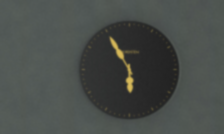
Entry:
h=5 m=55
